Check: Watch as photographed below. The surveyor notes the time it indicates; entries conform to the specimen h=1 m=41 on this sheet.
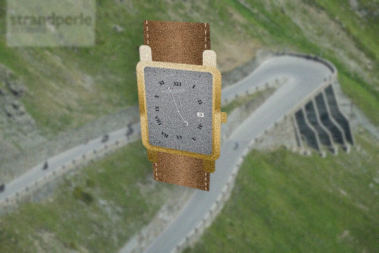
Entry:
h=4 m=57
